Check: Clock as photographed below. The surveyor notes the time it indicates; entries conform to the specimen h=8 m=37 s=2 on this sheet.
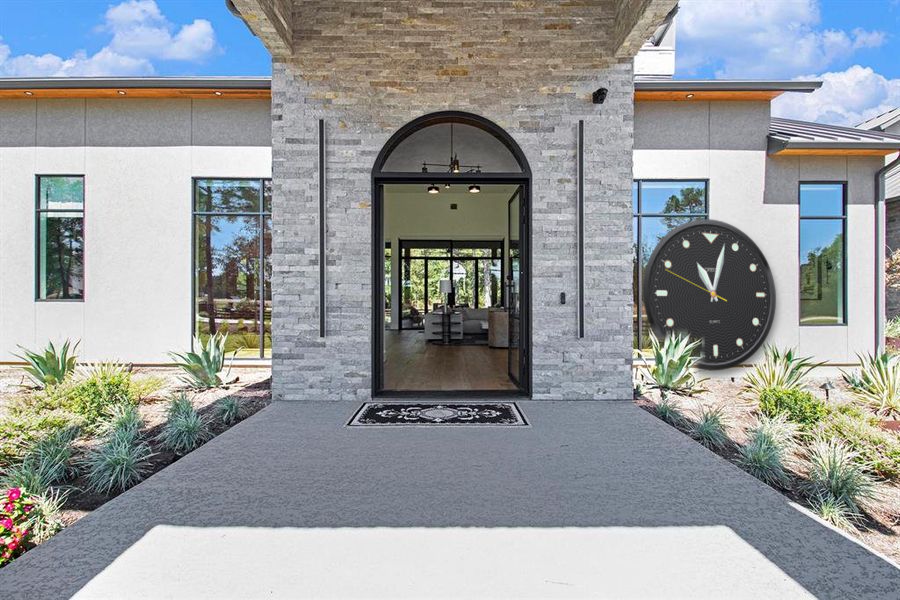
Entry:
h=11 m=2 s=49
